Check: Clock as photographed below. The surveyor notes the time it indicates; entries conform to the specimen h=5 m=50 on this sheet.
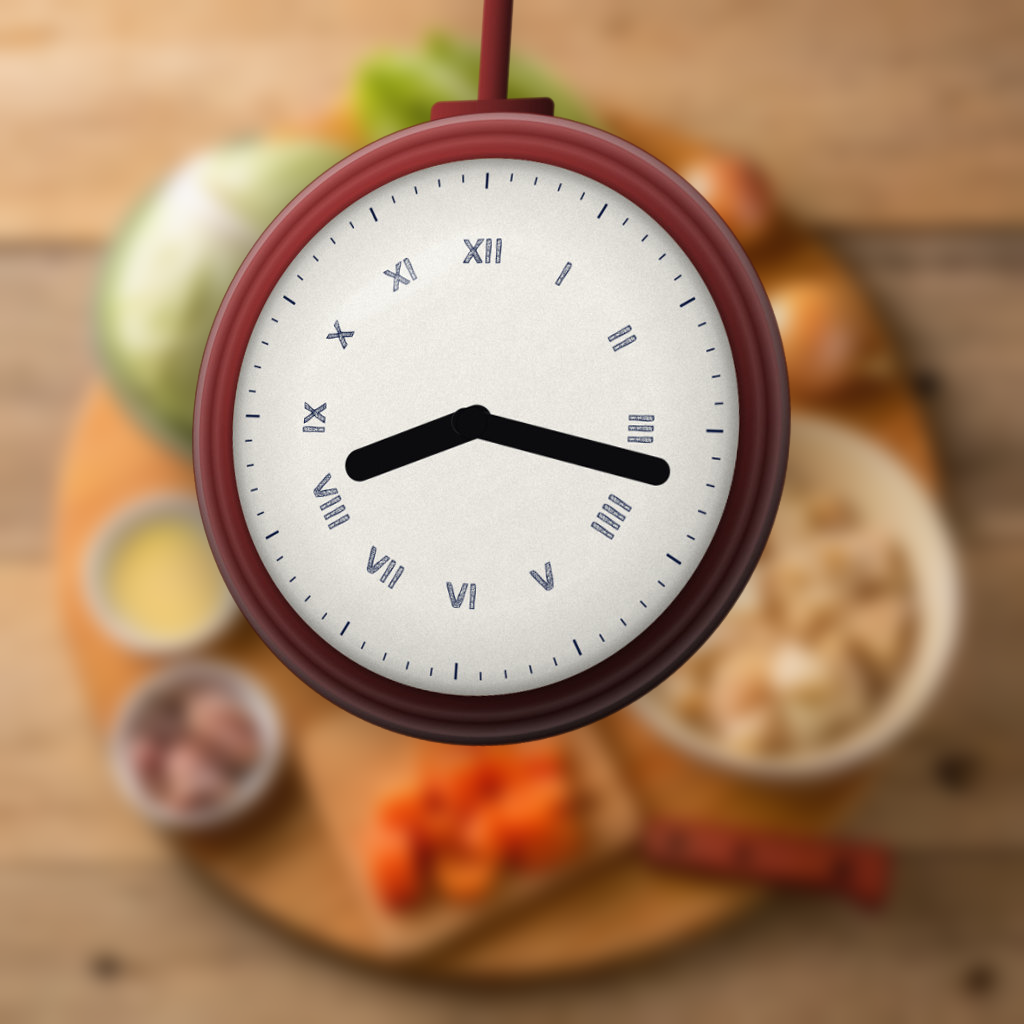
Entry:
h=8 m=17
